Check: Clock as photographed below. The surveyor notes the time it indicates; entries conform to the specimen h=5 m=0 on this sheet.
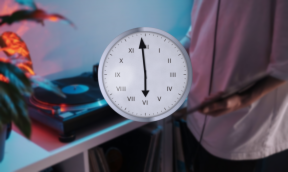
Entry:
h=5 m=59
